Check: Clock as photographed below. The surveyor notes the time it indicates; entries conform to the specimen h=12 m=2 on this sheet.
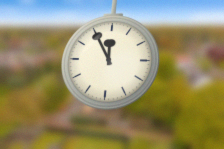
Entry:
h=11 m=55
